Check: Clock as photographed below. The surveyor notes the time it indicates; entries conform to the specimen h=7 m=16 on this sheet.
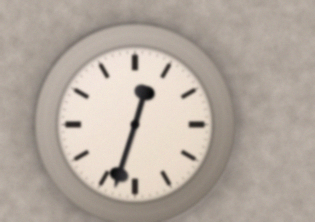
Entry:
h=12 m=33
